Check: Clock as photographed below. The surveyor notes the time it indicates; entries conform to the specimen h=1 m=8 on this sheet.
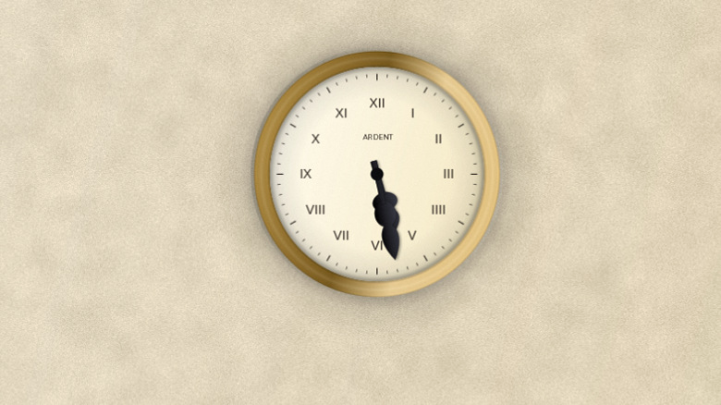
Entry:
h=5 m=28
